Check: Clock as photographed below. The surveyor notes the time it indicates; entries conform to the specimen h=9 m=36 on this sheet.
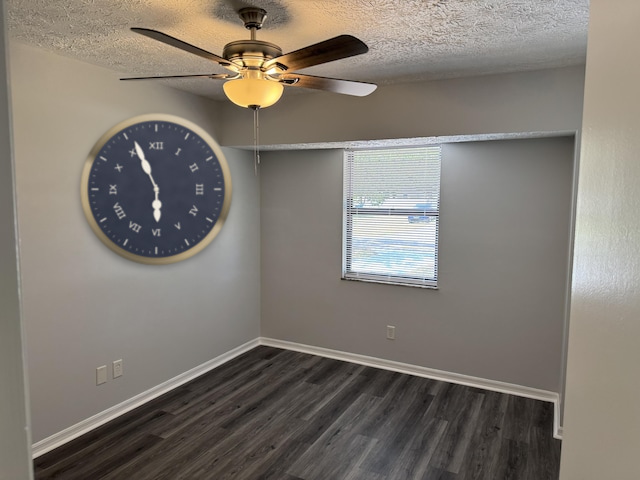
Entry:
h=5 m=56
